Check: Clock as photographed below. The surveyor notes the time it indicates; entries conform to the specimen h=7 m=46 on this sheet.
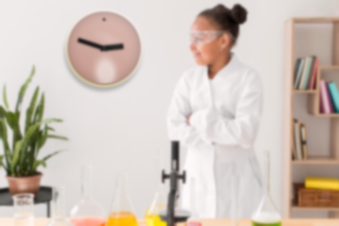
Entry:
h=2 m=48
